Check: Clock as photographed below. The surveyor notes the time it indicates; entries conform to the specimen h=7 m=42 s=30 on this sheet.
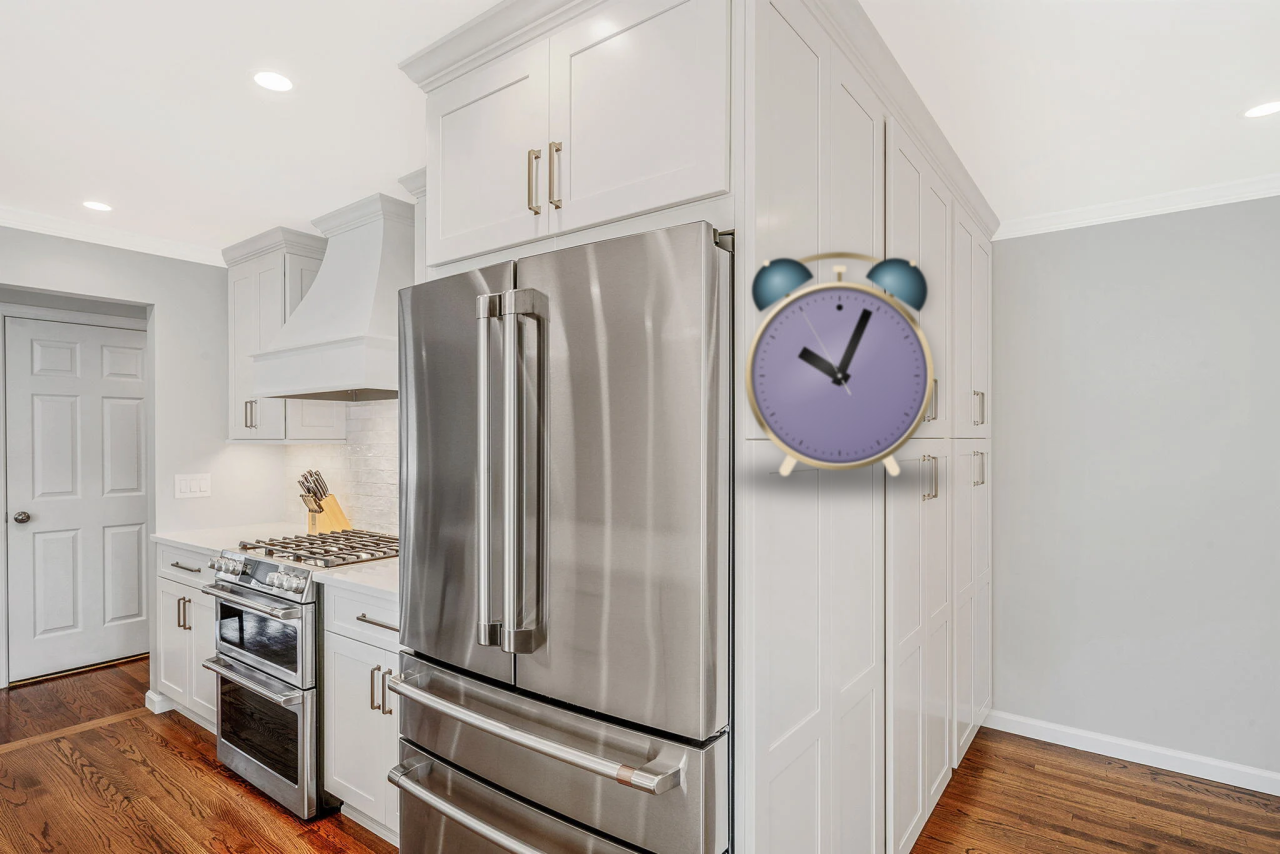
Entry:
h=10 m=3 s=55
